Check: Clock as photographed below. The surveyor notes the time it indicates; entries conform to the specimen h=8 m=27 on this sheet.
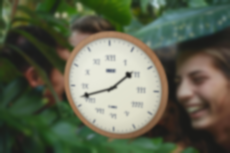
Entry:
h=1 m=42
